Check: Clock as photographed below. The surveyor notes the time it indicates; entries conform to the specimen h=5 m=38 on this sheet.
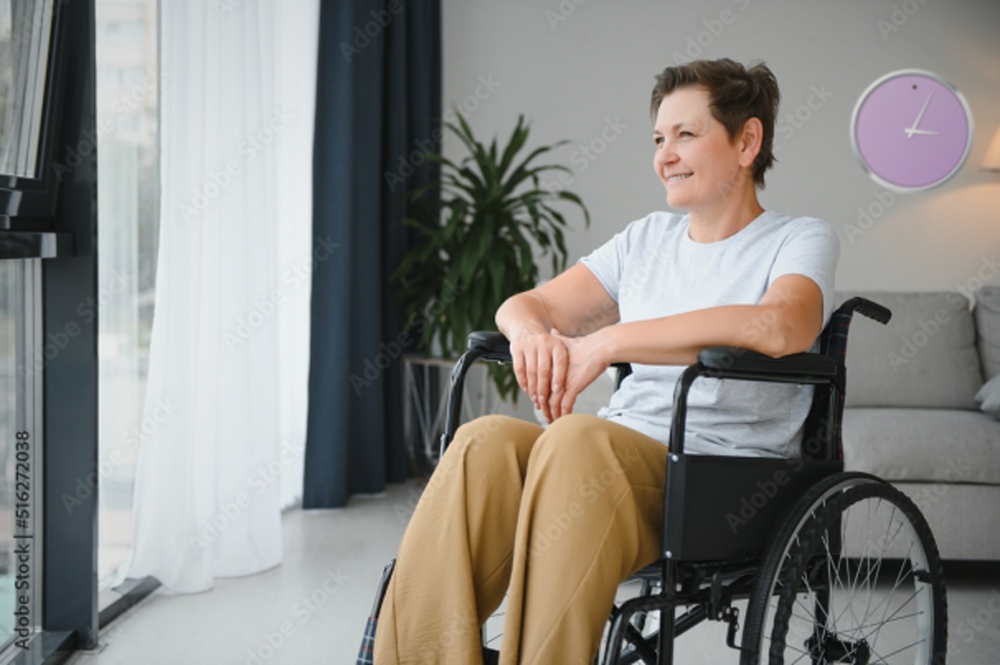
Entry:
h=3 m=4
